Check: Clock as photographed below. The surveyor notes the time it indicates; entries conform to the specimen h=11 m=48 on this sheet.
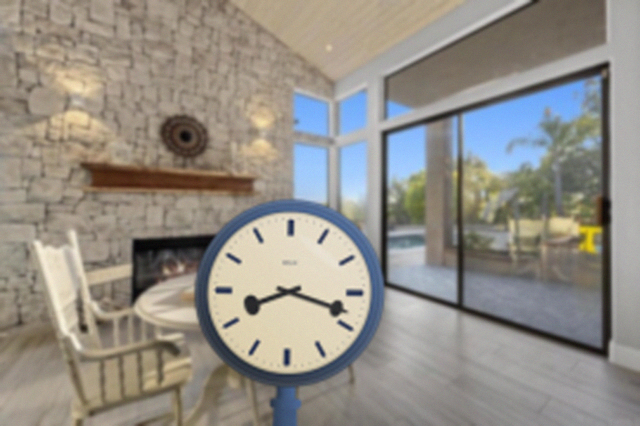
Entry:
h=8 m=18
